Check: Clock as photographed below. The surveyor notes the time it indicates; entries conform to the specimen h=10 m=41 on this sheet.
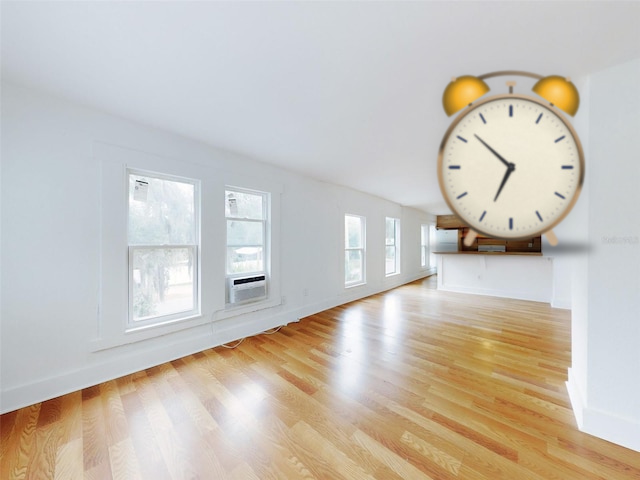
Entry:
h=6 m=52
